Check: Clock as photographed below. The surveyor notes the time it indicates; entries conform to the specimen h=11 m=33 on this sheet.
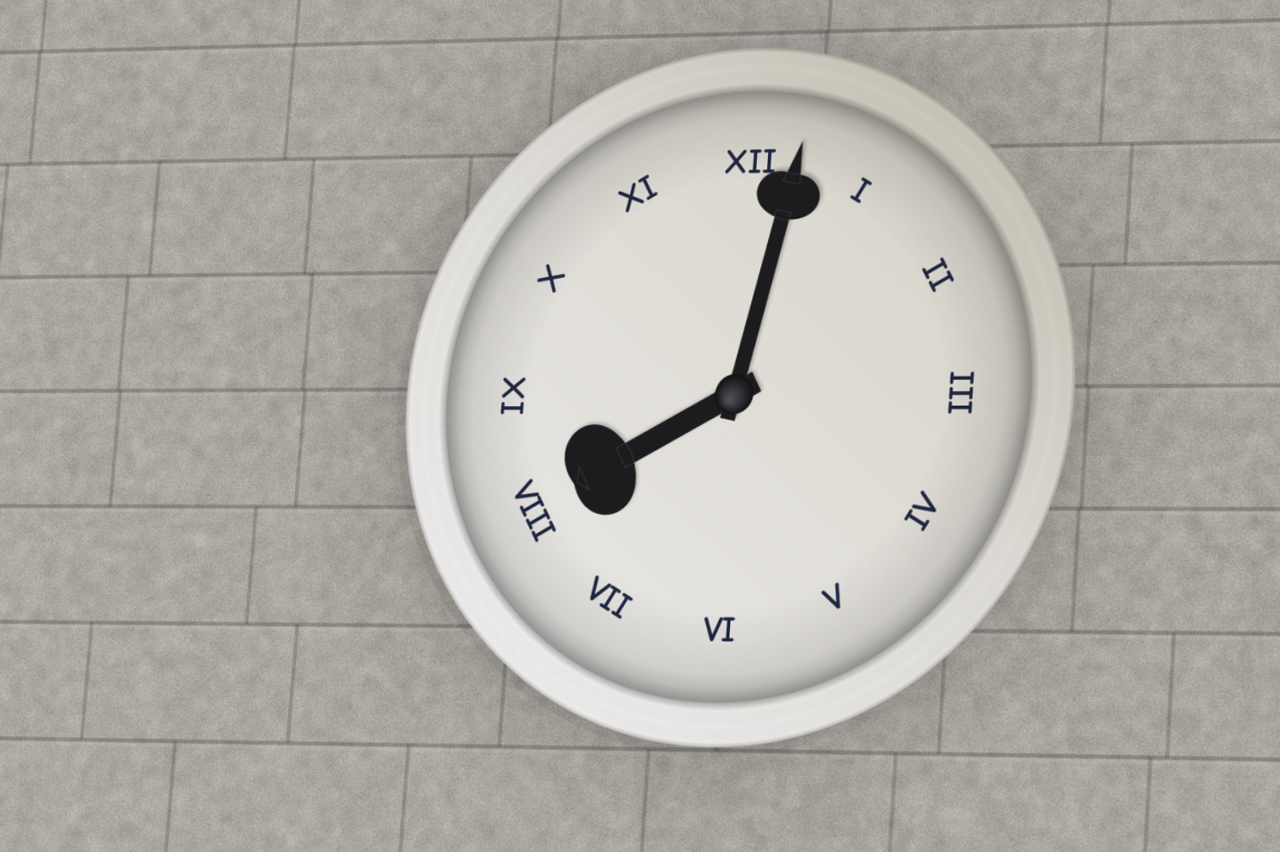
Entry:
h=8 m=2
